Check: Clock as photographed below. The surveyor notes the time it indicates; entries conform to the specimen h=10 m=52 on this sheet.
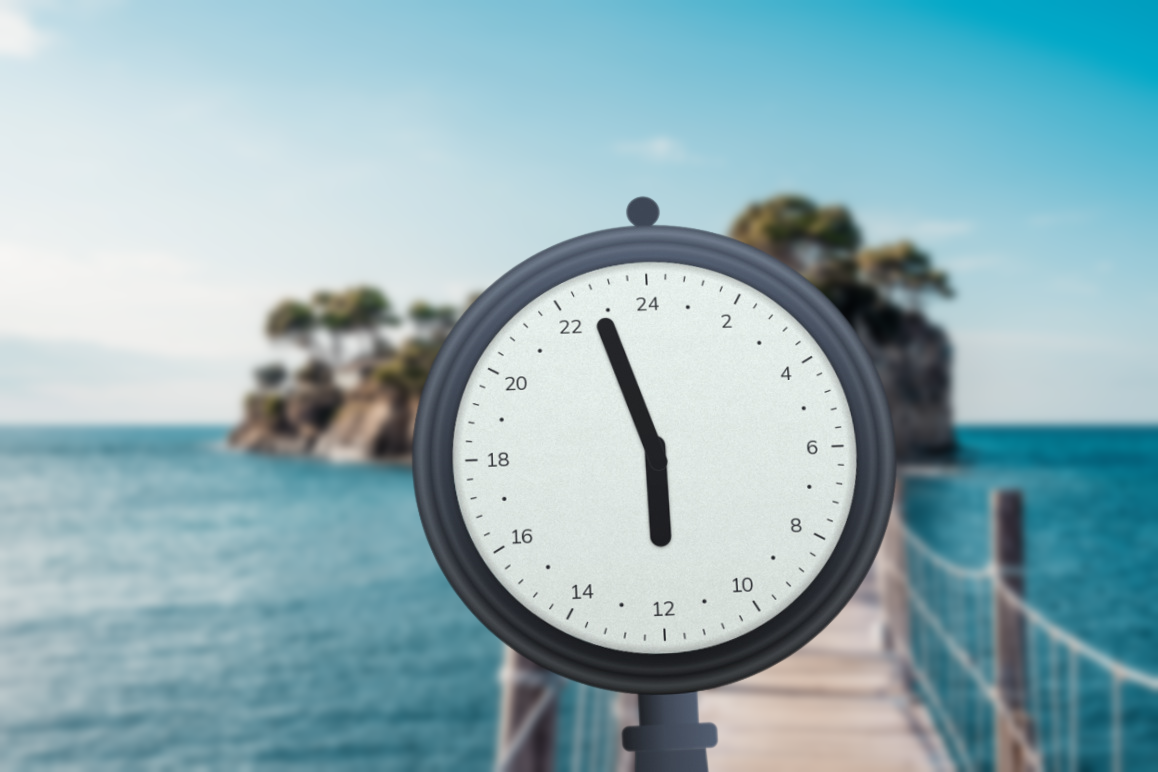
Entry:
h=11 m=57
